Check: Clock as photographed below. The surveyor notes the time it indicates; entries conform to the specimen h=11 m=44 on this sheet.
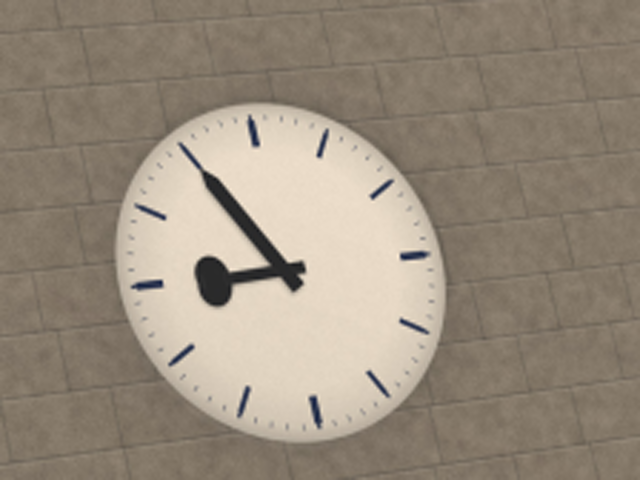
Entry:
h=8 m=55
